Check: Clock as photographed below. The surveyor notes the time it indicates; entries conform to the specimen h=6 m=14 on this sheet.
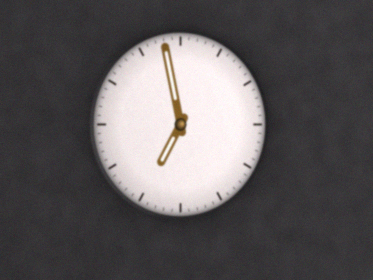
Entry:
h=6 m=58
